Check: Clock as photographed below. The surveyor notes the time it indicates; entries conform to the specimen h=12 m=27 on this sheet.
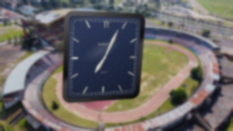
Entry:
h=7 m=4
